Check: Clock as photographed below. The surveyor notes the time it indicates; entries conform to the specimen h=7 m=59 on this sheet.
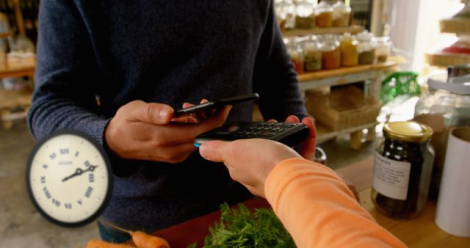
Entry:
h=2 m=12
